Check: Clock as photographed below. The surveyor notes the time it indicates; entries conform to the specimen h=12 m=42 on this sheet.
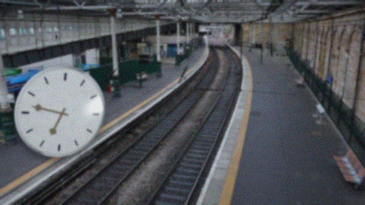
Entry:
h=6 m=47
